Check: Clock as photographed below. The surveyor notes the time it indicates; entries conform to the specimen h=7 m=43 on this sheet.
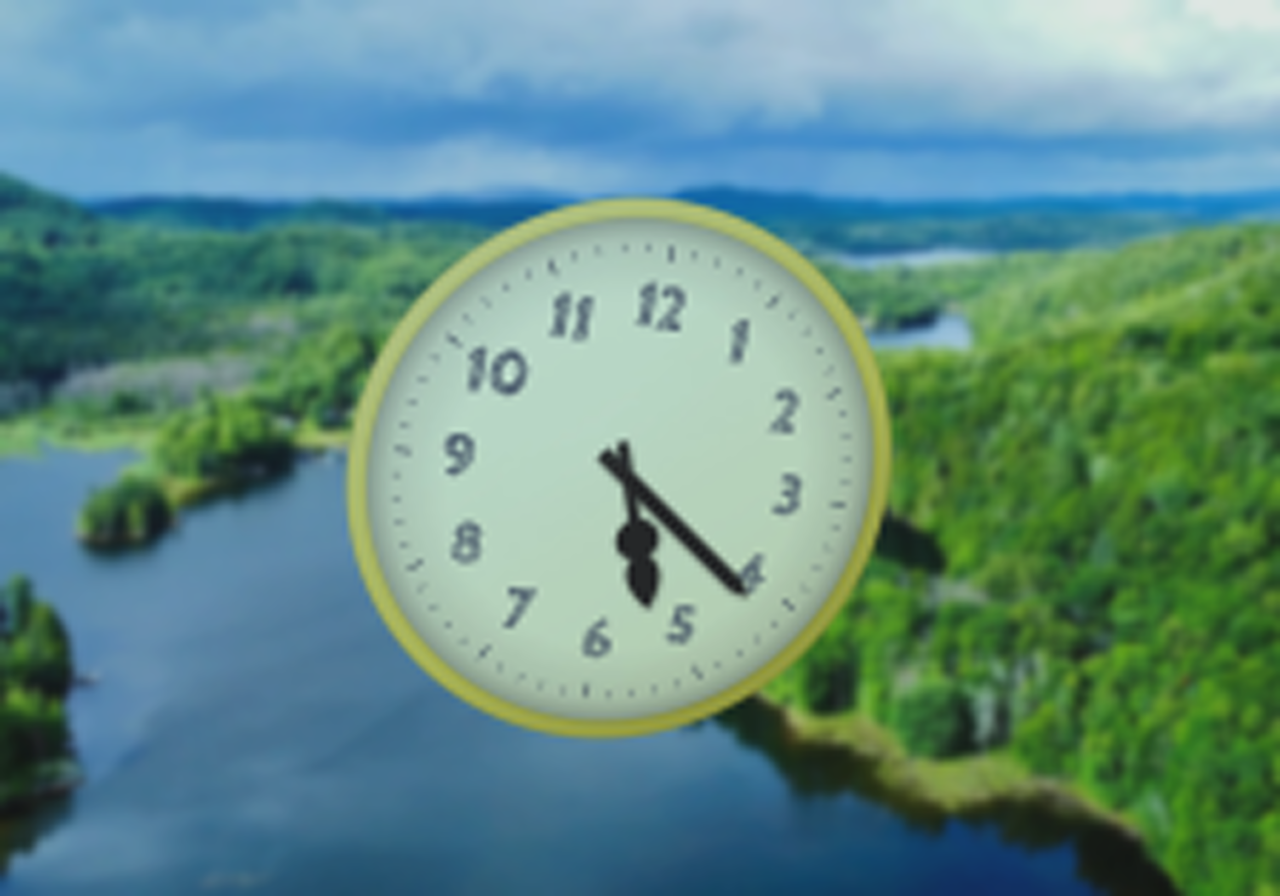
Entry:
h=5 m=21
